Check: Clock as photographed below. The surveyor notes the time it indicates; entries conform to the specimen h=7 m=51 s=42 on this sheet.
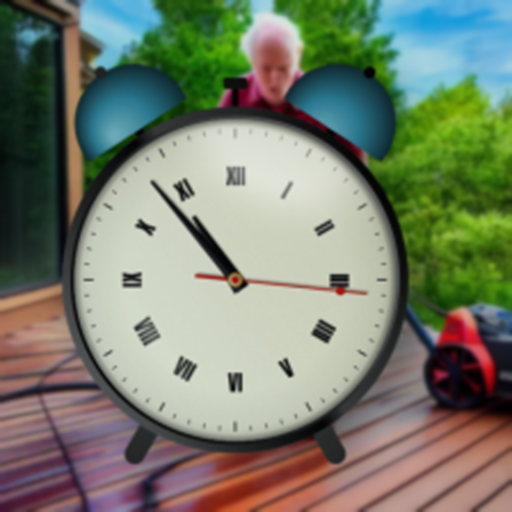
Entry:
h=10 m=53 s=16
